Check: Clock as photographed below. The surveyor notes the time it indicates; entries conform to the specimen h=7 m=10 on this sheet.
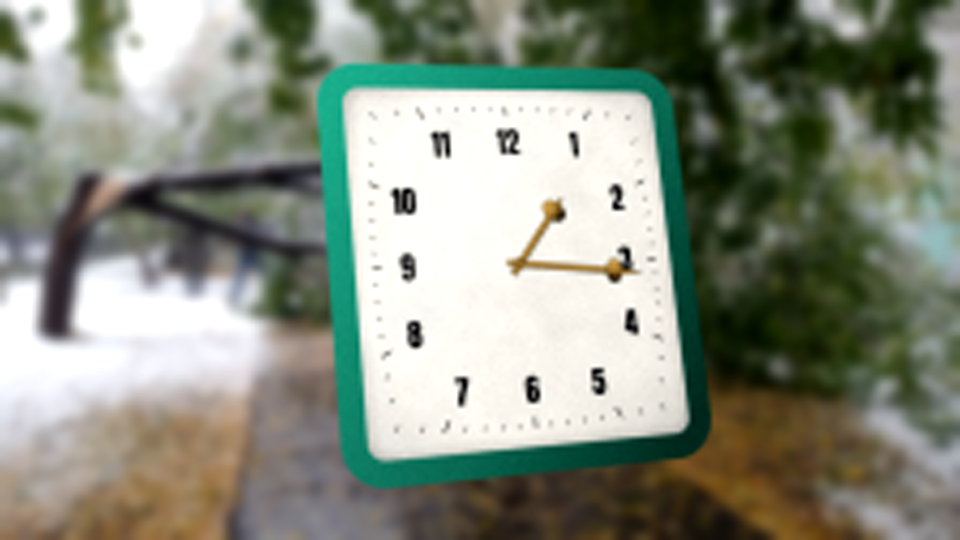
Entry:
h=1 m=16
